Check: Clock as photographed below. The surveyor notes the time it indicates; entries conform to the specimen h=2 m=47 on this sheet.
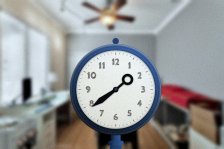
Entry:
h=1 m=39
